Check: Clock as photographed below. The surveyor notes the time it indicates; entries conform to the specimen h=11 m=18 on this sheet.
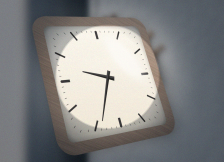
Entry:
h=9 m=34
